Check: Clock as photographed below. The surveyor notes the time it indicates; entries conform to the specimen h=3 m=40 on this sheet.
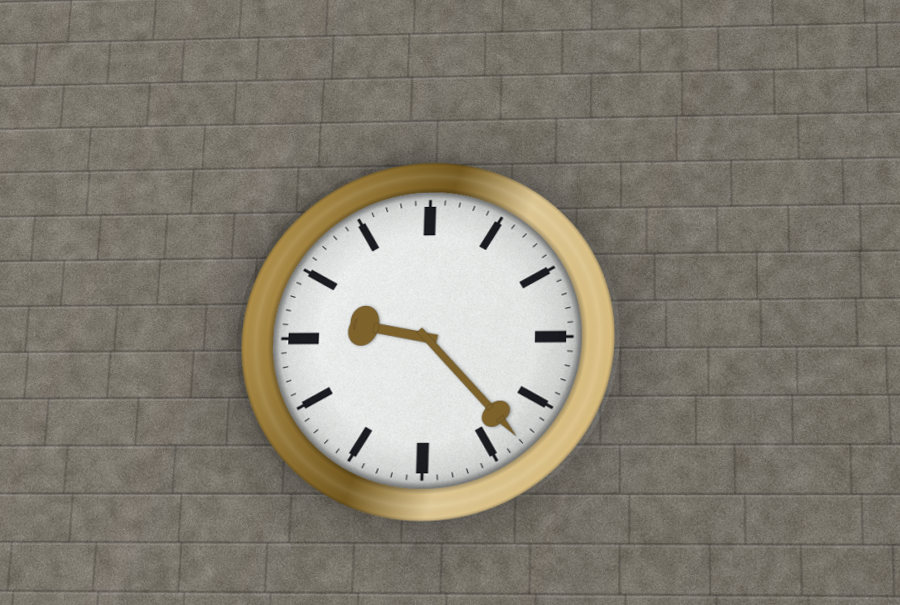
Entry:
h=9 m=23
